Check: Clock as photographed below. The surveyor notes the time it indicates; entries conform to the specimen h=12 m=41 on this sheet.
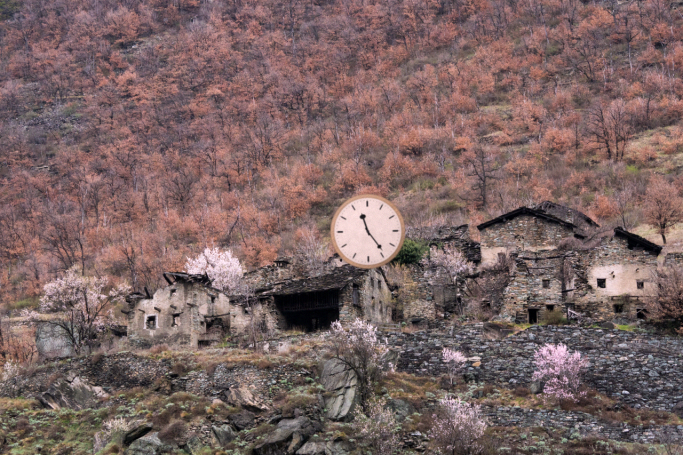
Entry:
h=11 m=24
